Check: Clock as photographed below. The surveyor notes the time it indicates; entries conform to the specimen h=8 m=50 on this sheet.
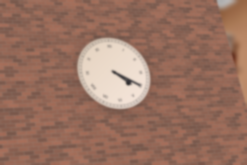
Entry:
h=4 m=20
